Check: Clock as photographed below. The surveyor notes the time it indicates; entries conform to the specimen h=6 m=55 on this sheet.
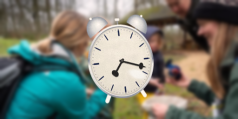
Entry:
h=7 m=18
